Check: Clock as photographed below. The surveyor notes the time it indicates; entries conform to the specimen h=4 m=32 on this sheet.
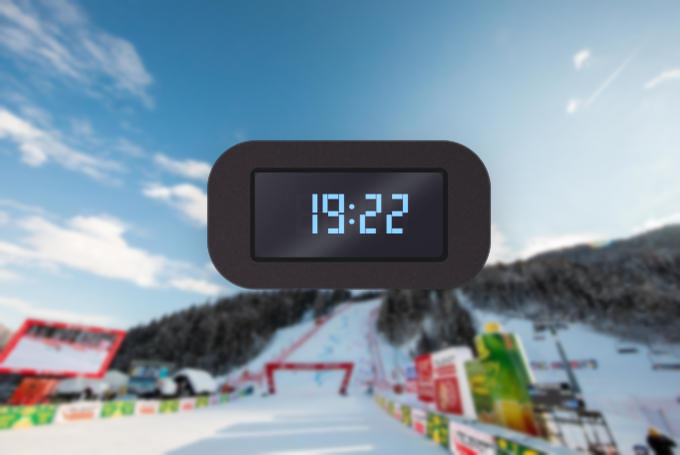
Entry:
h=19 m=22
